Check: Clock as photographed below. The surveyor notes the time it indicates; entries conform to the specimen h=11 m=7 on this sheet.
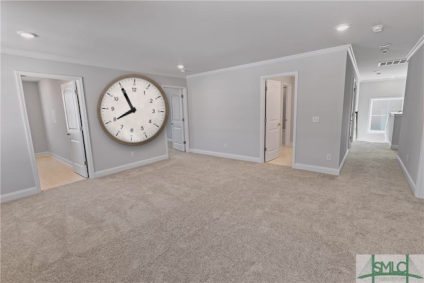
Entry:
h=7 m=55
